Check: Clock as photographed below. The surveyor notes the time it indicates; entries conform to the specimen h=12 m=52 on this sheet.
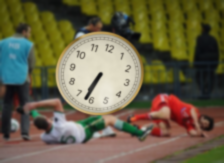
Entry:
h=6 m=32
